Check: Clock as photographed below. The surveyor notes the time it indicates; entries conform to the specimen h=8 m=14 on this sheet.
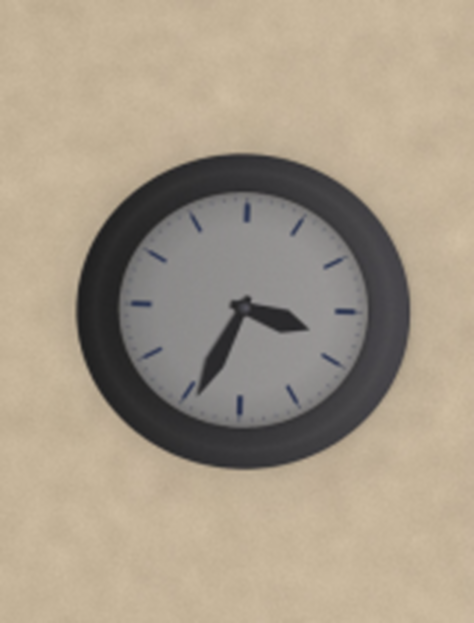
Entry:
h=3 m=34
